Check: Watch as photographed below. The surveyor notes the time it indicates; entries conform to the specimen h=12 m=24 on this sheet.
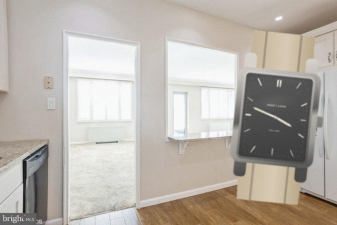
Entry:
h=3 m=48
